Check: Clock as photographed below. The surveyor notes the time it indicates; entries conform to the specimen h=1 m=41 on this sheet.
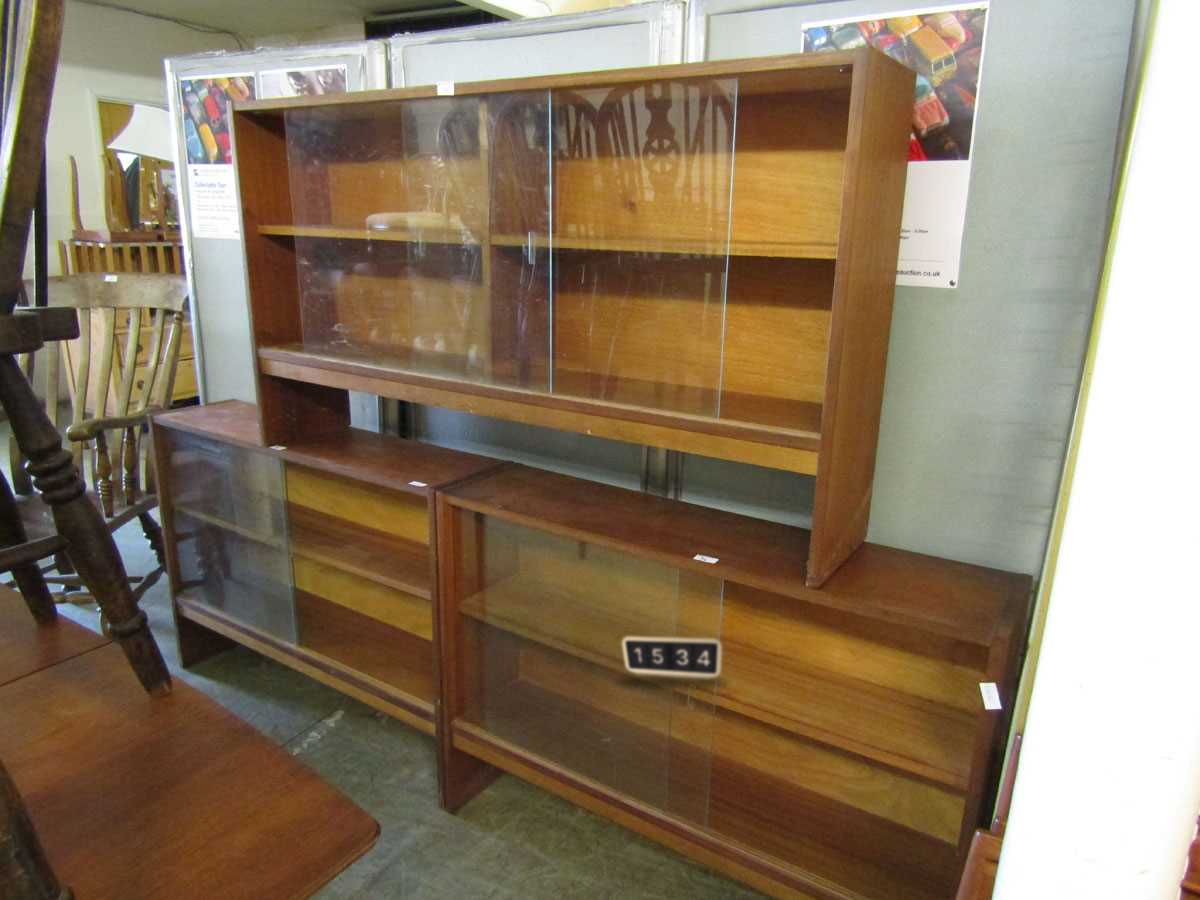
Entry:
h=15 m=34
